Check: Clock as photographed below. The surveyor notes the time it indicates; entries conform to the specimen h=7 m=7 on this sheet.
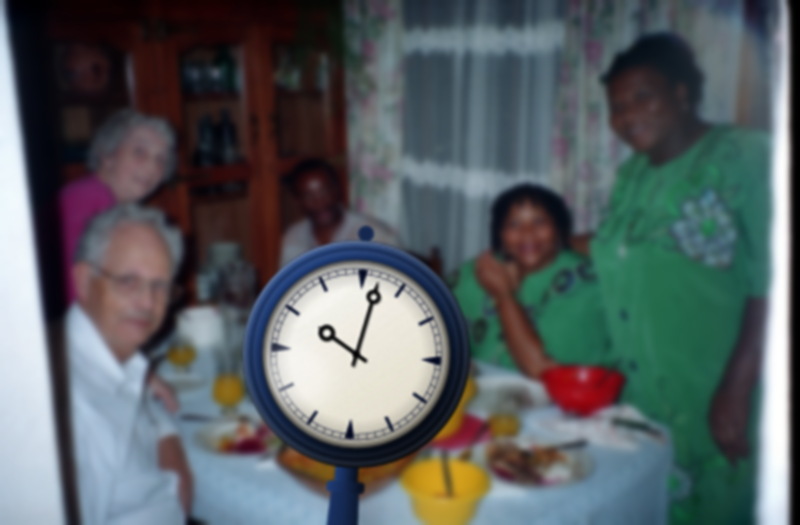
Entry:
h=10 m=2
